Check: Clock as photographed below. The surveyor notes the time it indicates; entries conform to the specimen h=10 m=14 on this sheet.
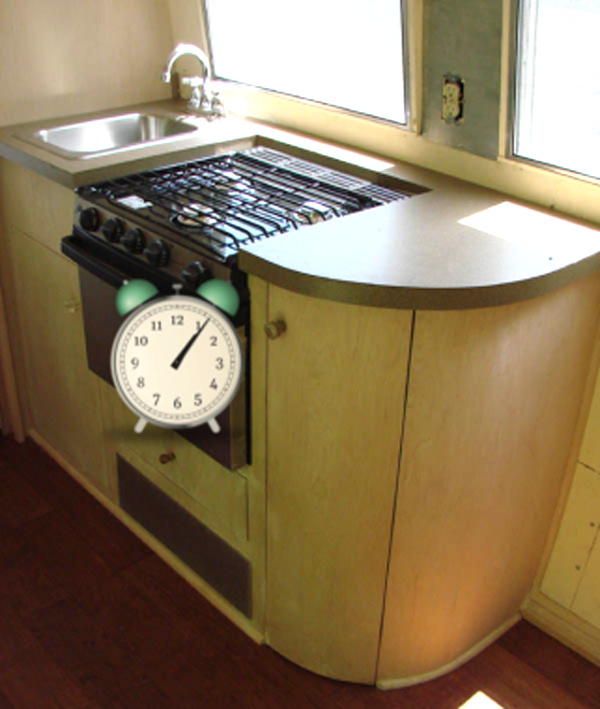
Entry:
h=1 m=6
